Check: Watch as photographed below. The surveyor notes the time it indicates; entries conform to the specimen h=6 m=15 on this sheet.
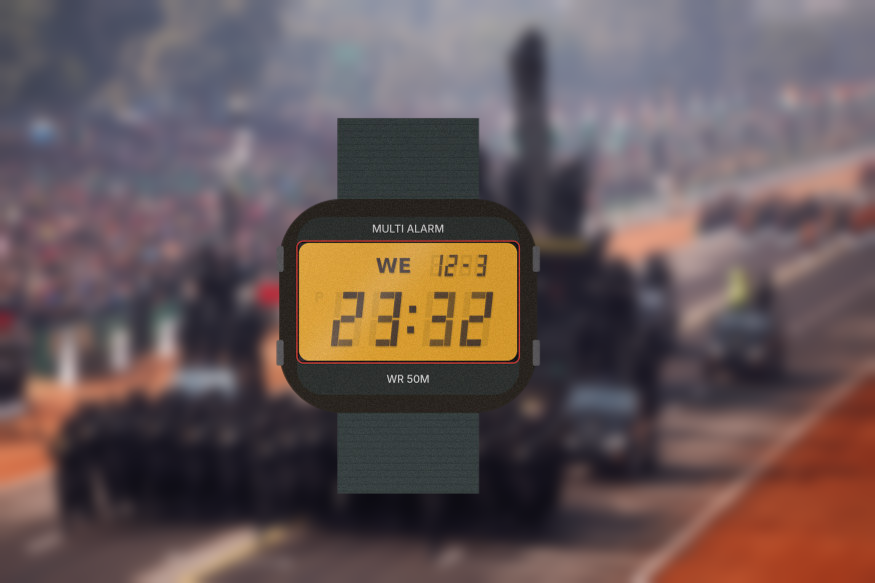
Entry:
h=23 m=32
